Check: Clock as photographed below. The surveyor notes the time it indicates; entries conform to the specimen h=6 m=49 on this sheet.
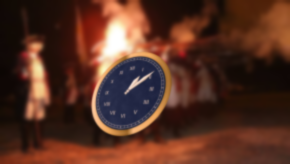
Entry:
h=1 m=9
